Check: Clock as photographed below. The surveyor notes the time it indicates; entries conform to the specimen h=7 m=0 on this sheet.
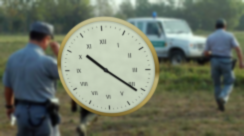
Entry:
h=10 m=21
